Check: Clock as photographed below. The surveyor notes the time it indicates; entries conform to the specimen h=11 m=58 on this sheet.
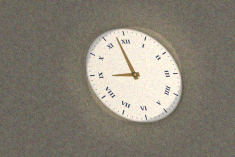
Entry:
h=8 m=58
